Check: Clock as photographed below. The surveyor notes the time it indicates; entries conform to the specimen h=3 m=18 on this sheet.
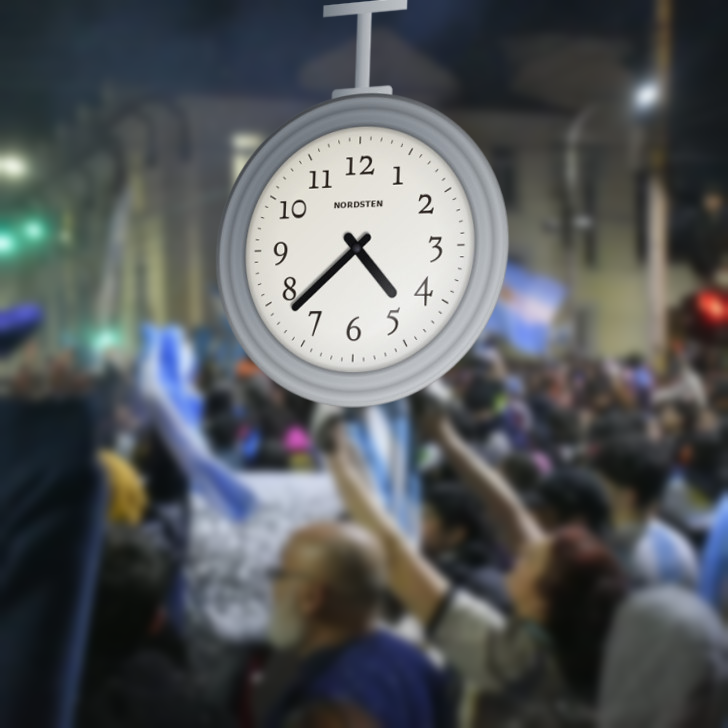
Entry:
h=4 m=38
